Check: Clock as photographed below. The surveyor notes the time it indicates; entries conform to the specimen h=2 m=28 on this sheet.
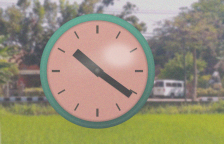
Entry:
h=10 m=21
